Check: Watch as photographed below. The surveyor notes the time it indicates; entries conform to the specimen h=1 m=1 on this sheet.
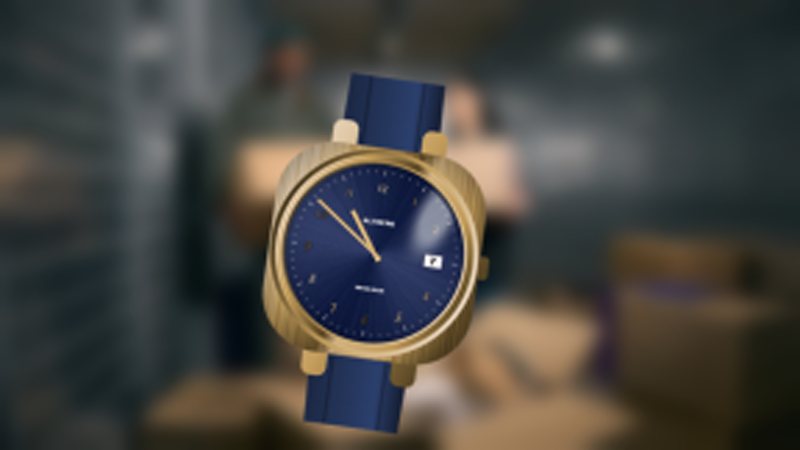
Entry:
h=10 m=51
